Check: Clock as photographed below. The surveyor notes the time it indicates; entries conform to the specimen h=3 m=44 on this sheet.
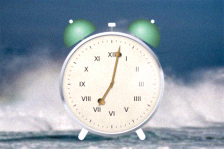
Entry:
h=7 m=2
